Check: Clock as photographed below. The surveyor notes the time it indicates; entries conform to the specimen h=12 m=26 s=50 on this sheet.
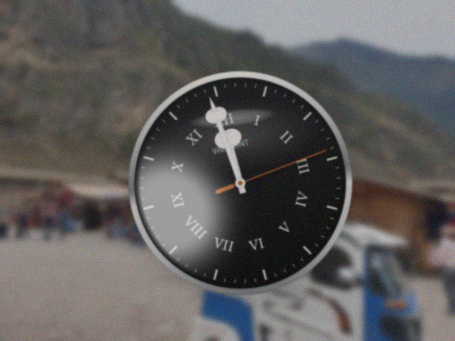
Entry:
h=11 m=59 s=14
